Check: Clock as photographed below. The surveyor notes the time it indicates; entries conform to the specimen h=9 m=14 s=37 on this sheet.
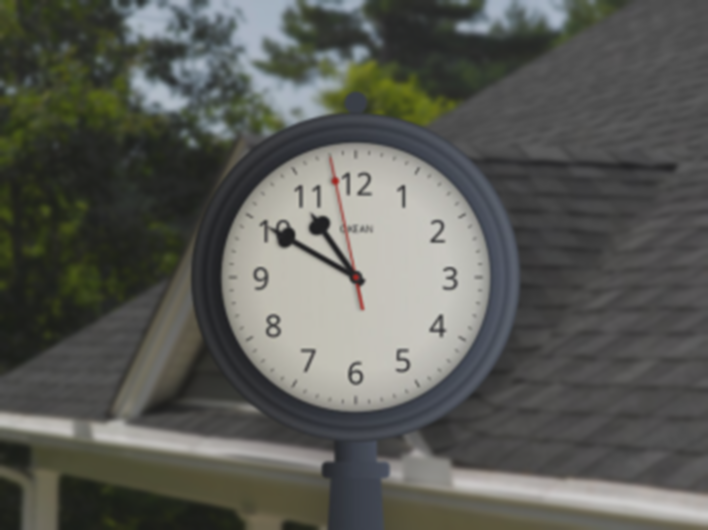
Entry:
h=10 m=49 s=58
